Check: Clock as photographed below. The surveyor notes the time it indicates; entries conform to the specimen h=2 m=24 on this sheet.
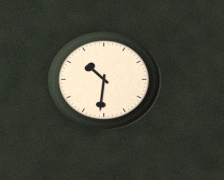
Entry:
h=10 m=31
